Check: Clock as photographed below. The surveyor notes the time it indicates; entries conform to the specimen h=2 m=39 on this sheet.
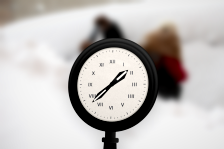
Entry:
h=1 m=38
